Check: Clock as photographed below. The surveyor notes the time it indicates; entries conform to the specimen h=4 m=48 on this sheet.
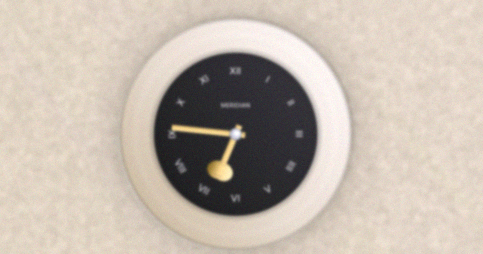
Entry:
h=6 m=46
